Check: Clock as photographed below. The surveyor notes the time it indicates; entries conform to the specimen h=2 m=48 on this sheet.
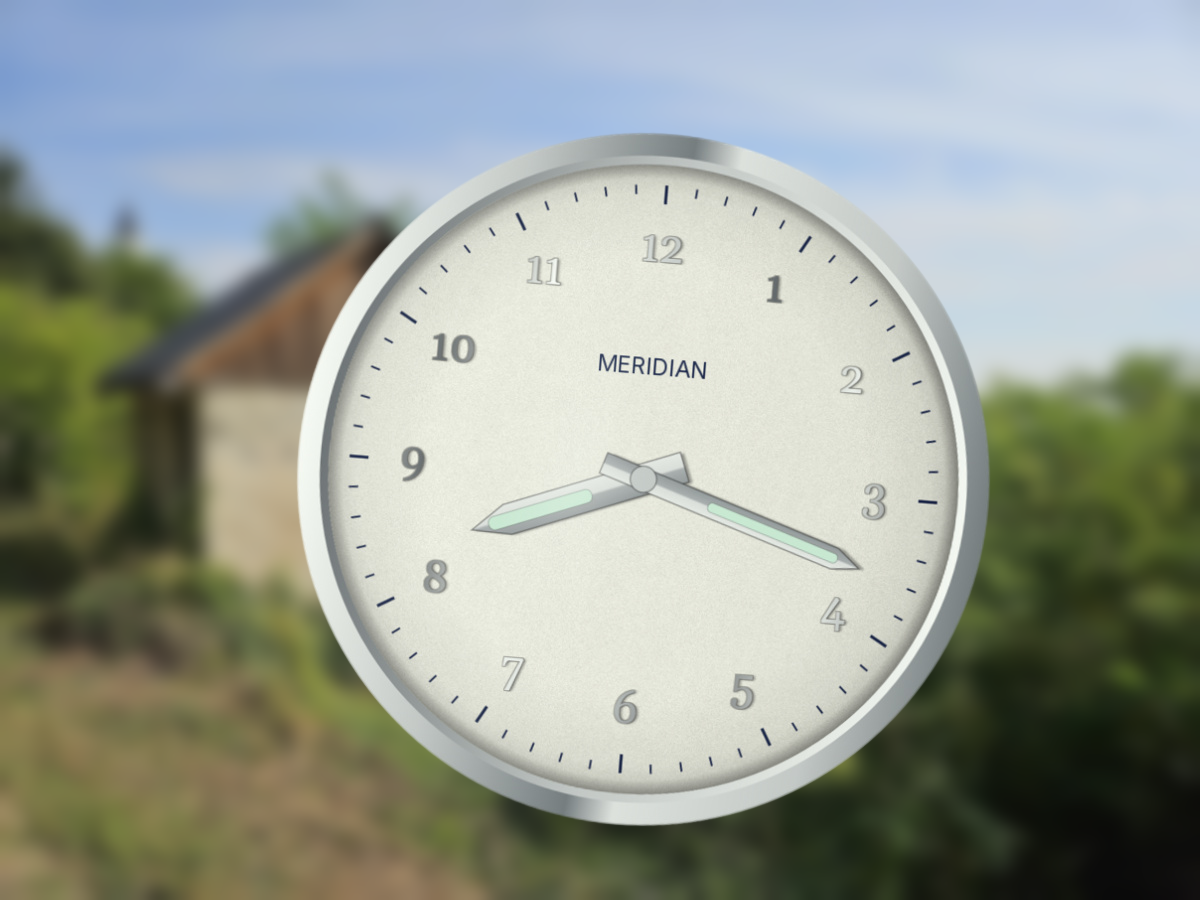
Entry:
h=8 m=18
